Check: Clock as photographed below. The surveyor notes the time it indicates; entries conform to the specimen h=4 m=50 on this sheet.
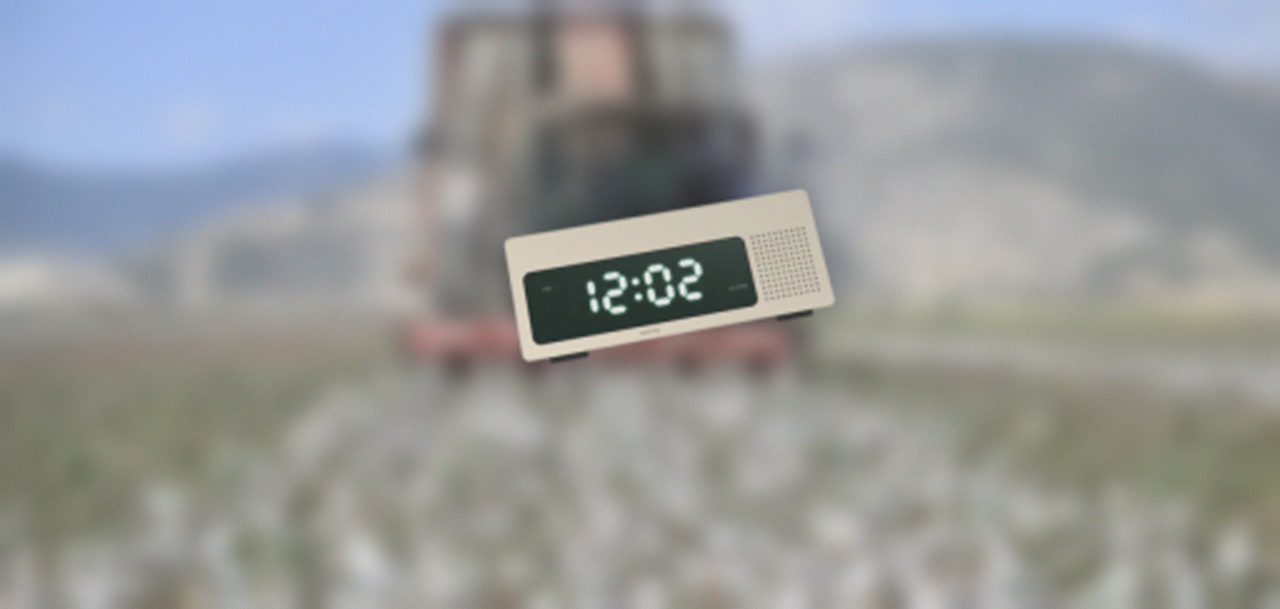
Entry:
h=12 m=2
